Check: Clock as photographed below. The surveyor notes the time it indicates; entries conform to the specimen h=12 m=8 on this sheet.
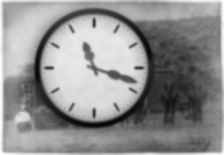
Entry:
h=11 m=18
